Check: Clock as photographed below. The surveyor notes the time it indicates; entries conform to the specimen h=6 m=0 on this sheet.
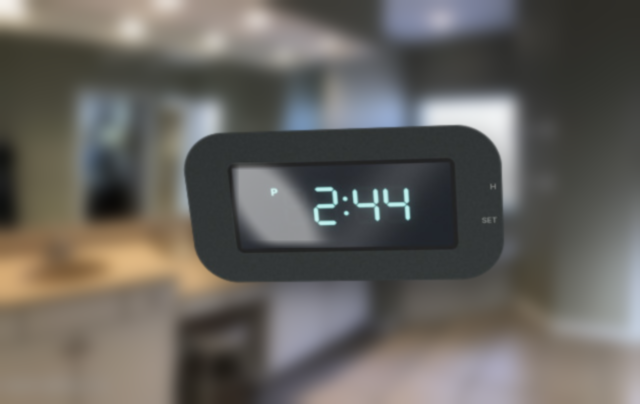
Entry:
h=2 m=44
